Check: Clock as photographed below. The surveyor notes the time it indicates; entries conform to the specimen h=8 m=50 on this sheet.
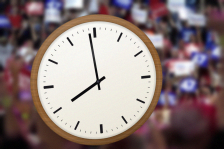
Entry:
h=7 m=59
